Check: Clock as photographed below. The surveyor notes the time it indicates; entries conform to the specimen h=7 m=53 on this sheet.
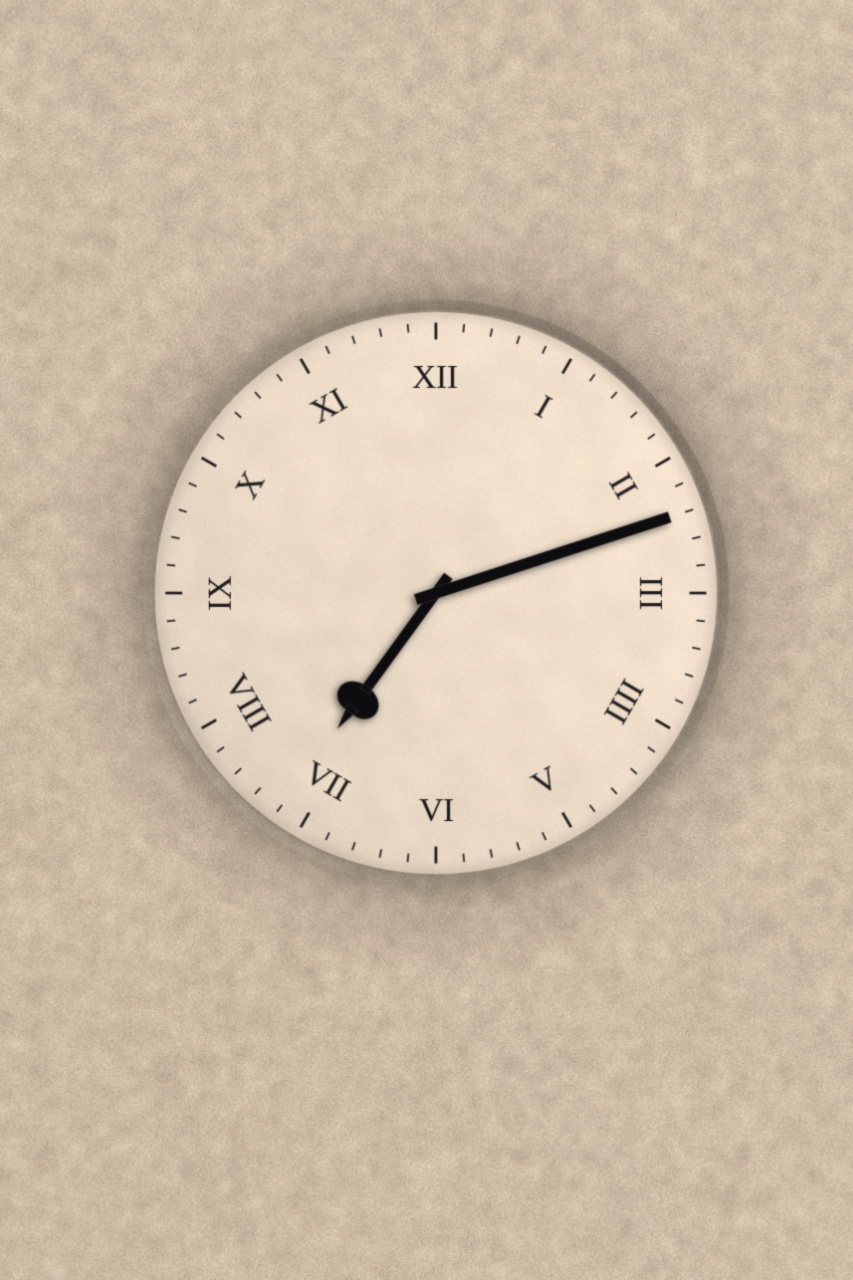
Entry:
h=7 m=12
